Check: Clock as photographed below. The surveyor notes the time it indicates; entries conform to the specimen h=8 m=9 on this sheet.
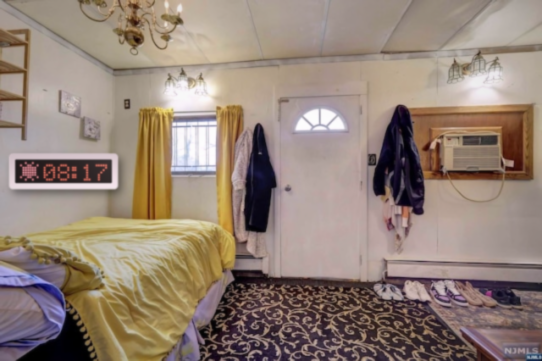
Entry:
h=8 m=17
